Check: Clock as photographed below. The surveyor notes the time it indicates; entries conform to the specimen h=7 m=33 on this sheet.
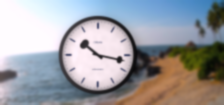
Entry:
h=10 m=17
